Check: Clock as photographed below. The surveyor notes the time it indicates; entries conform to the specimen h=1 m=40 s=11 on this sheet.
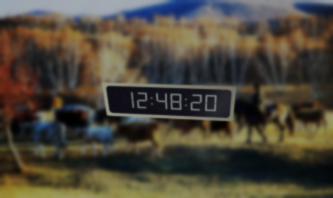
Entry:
h=12 m=48 s=20
